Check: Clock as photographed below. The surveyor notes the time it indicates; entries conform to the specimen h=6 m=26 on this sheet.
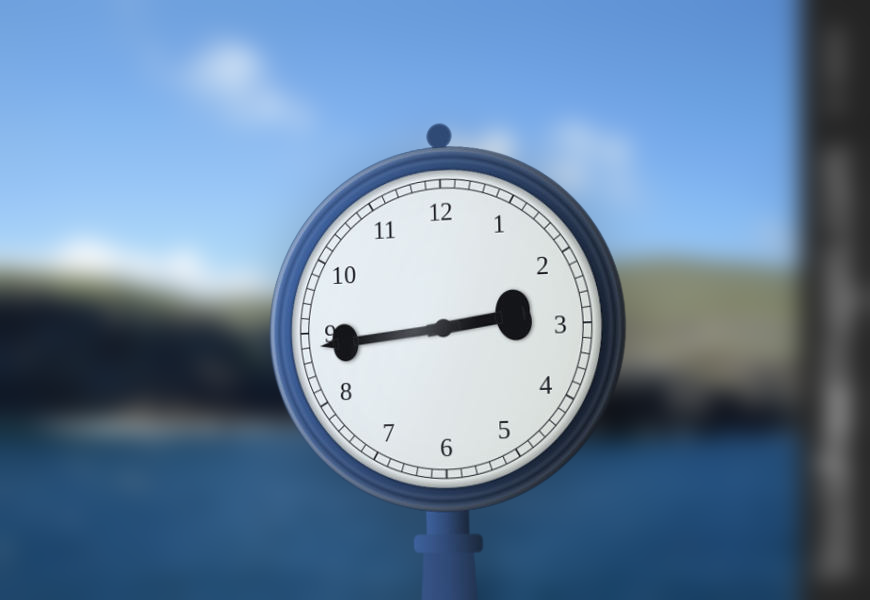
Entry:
h=2 m=44
